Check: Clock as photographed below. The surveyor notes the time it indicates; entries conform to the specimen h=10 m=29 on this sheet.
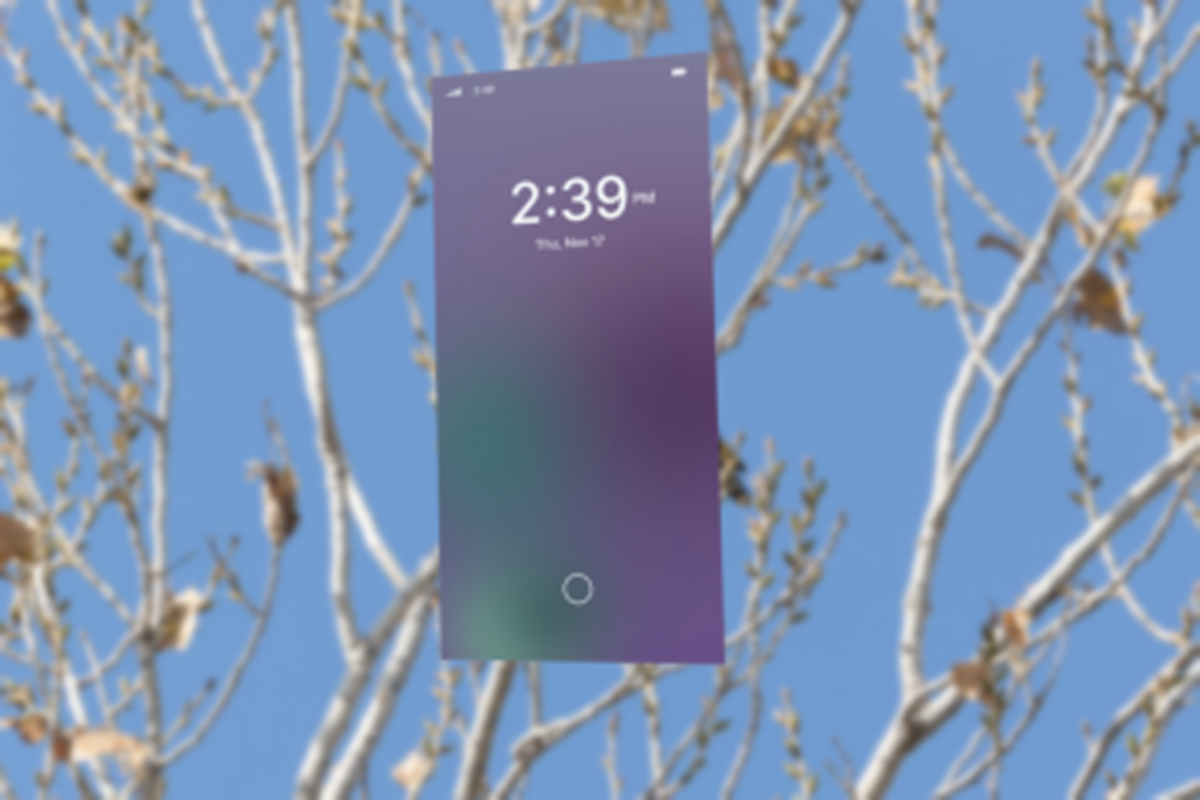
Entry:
h=2 m=39
